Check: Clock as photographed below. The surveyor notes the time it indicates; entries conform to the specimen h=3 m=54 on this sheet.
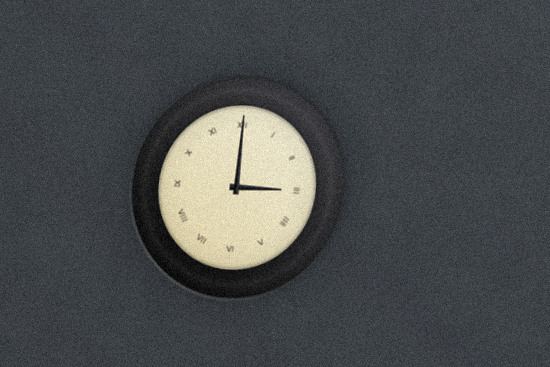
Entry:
h=3 m=0
